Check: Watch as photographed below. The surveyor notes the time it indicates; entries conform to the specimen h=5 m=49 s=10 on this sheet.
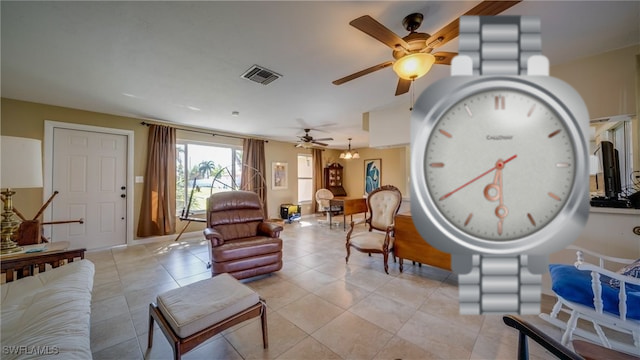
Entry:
h=6 m=29 s=40
